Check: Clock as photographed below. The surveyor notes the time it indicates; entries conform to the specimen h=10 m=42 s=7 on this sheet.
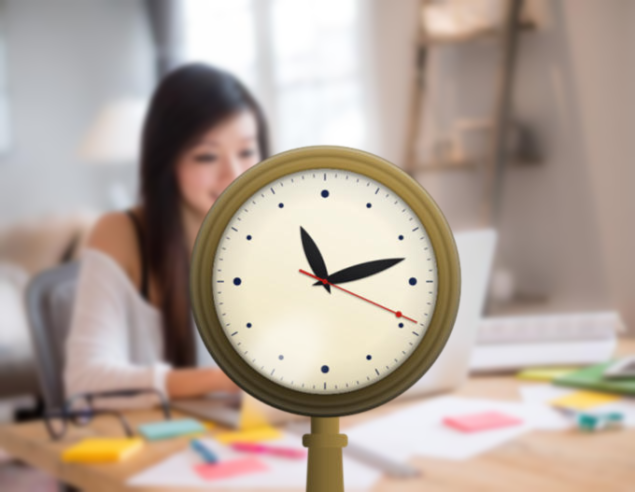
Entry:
h=11 m=12 s=19
